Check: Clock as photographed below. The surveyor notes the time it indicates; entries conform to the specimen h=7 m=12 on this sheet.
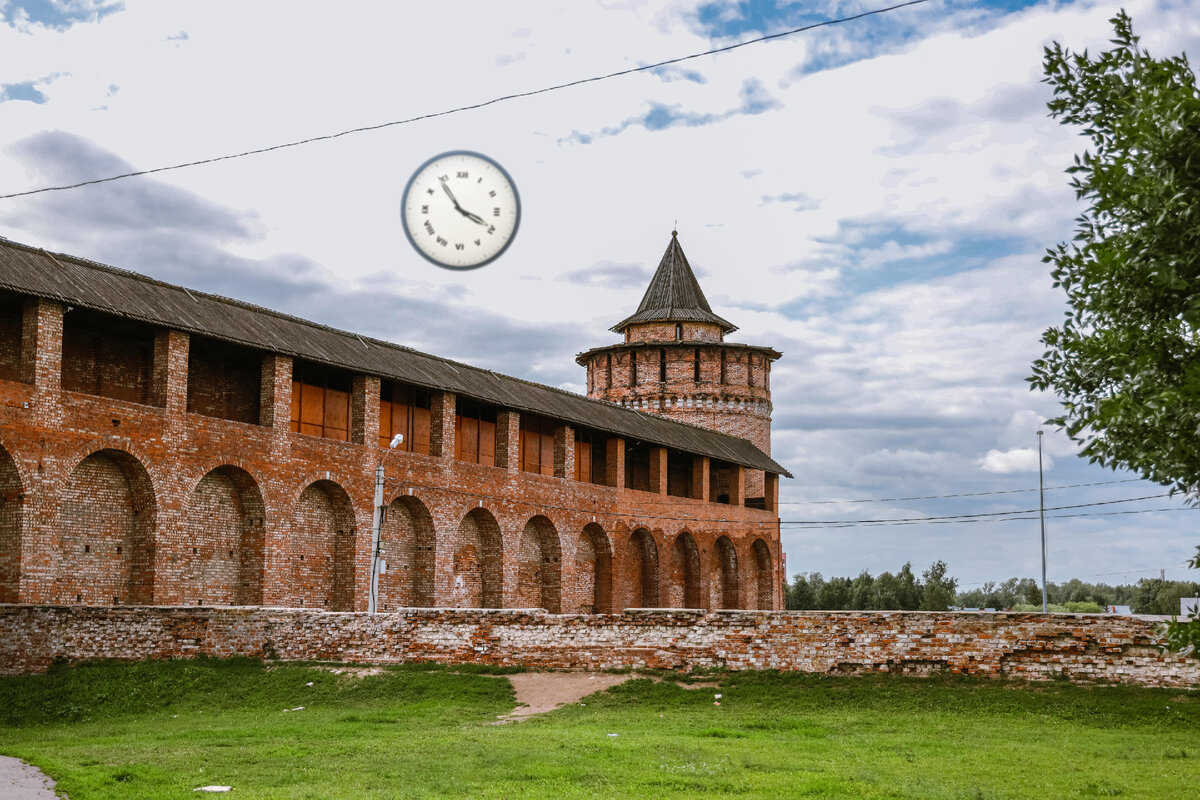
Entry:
h=3 m=54
